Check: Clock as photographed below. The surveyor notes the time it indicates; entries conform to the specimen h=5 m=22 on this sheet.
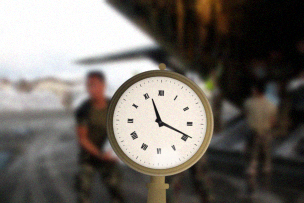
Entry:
h=11 m=19
